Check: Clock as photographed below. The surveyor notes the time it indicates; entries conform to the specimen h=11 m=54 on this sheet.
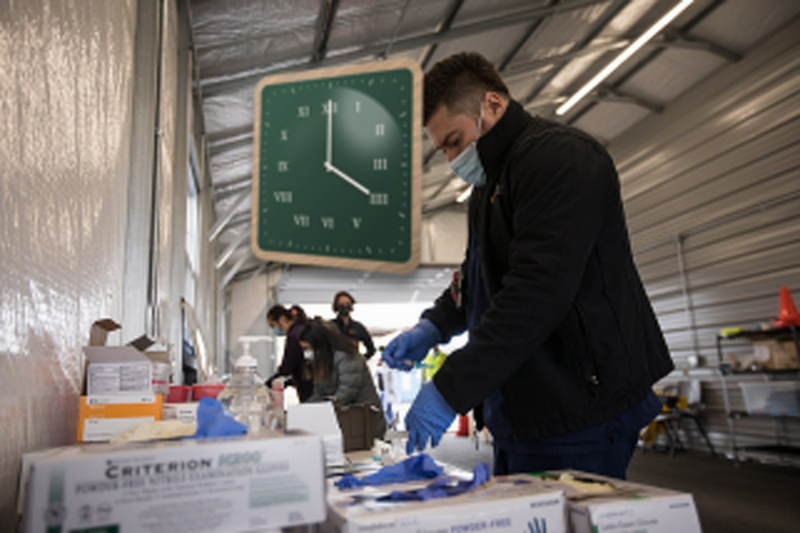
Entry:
h=4 m=0
